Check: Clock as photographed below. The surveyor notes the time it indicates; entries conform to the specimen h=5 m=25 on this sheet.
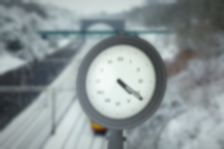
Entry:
h=4 m=21
